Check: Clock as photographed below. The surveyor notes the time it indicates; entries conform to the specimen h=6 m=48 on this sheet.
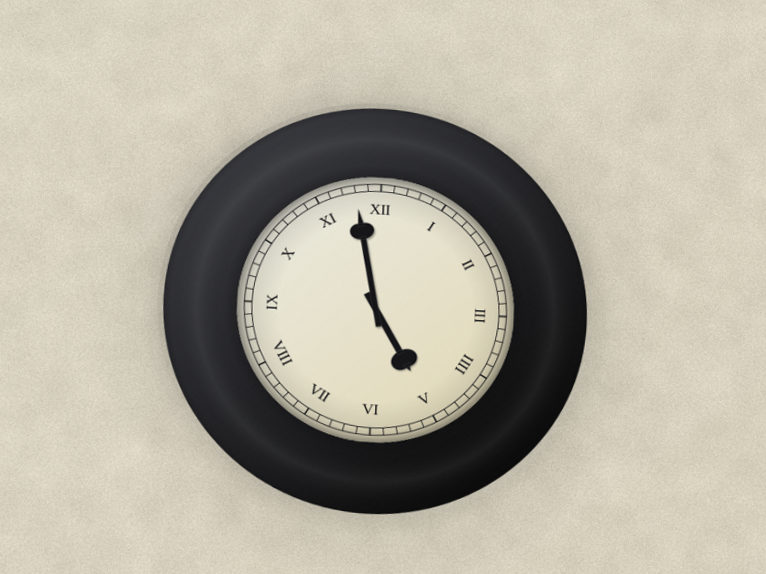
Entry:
h=4 m=58
